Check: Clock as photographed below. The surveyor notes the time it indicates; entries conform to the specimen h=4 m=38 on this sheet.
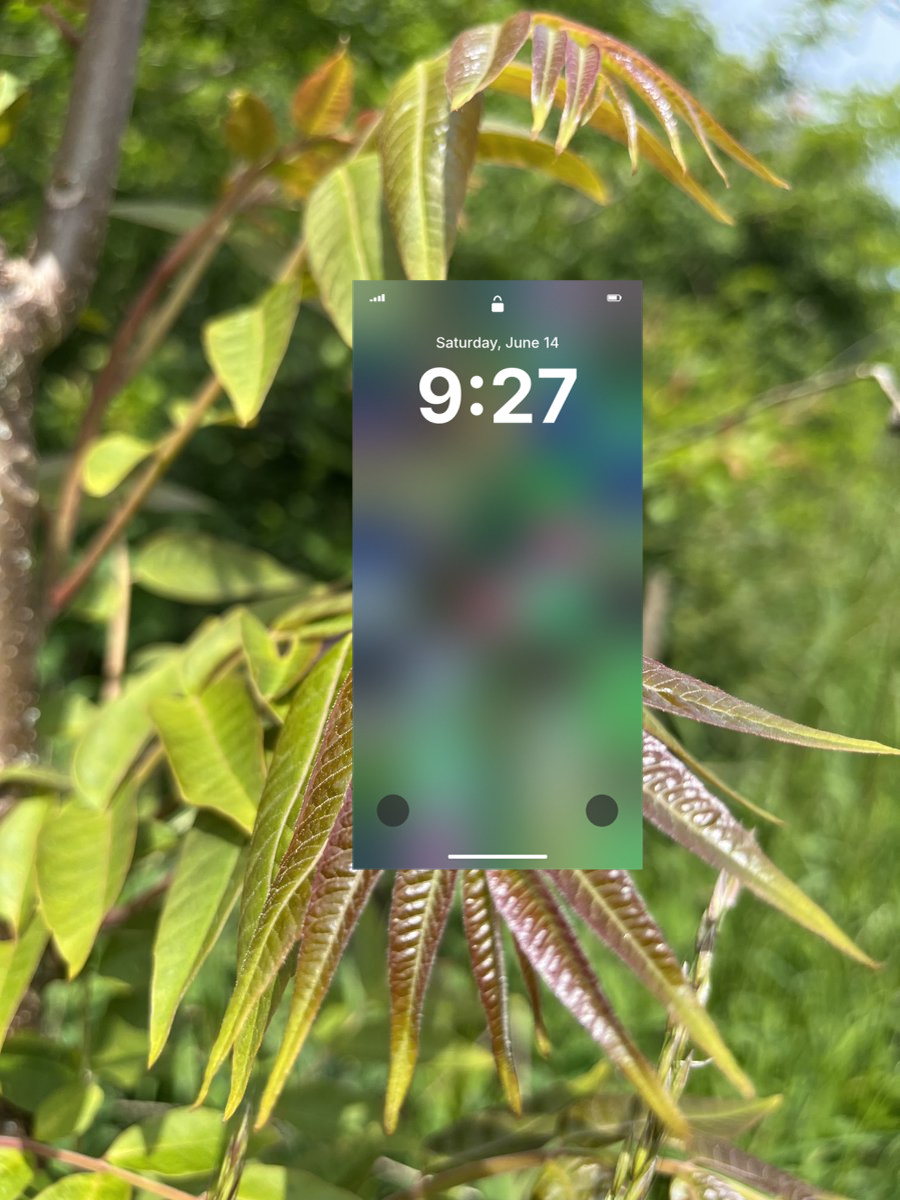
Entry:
h=9 m=27
